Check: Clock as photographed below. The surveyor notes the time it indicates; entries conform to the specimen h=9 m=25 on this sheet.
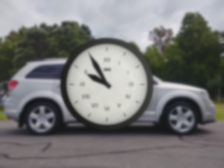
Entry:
h=9 m=55
